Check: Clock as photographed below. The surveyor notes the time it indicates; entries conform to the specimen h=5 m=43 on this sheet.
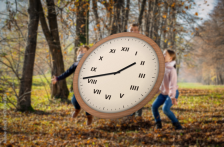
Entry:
h=1 m=42
